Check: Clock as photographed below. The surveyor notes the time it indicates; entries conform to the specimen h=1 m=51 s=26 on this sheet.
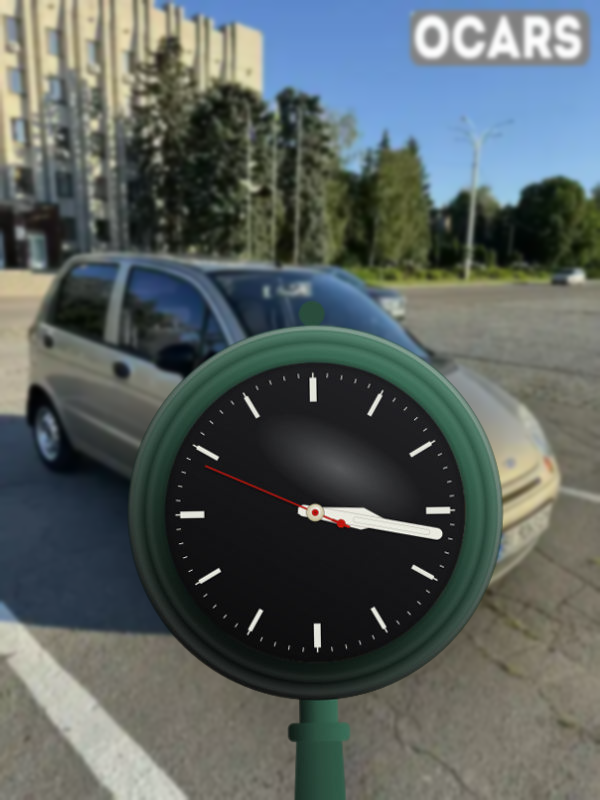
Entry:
h=3 m=16 s=49
